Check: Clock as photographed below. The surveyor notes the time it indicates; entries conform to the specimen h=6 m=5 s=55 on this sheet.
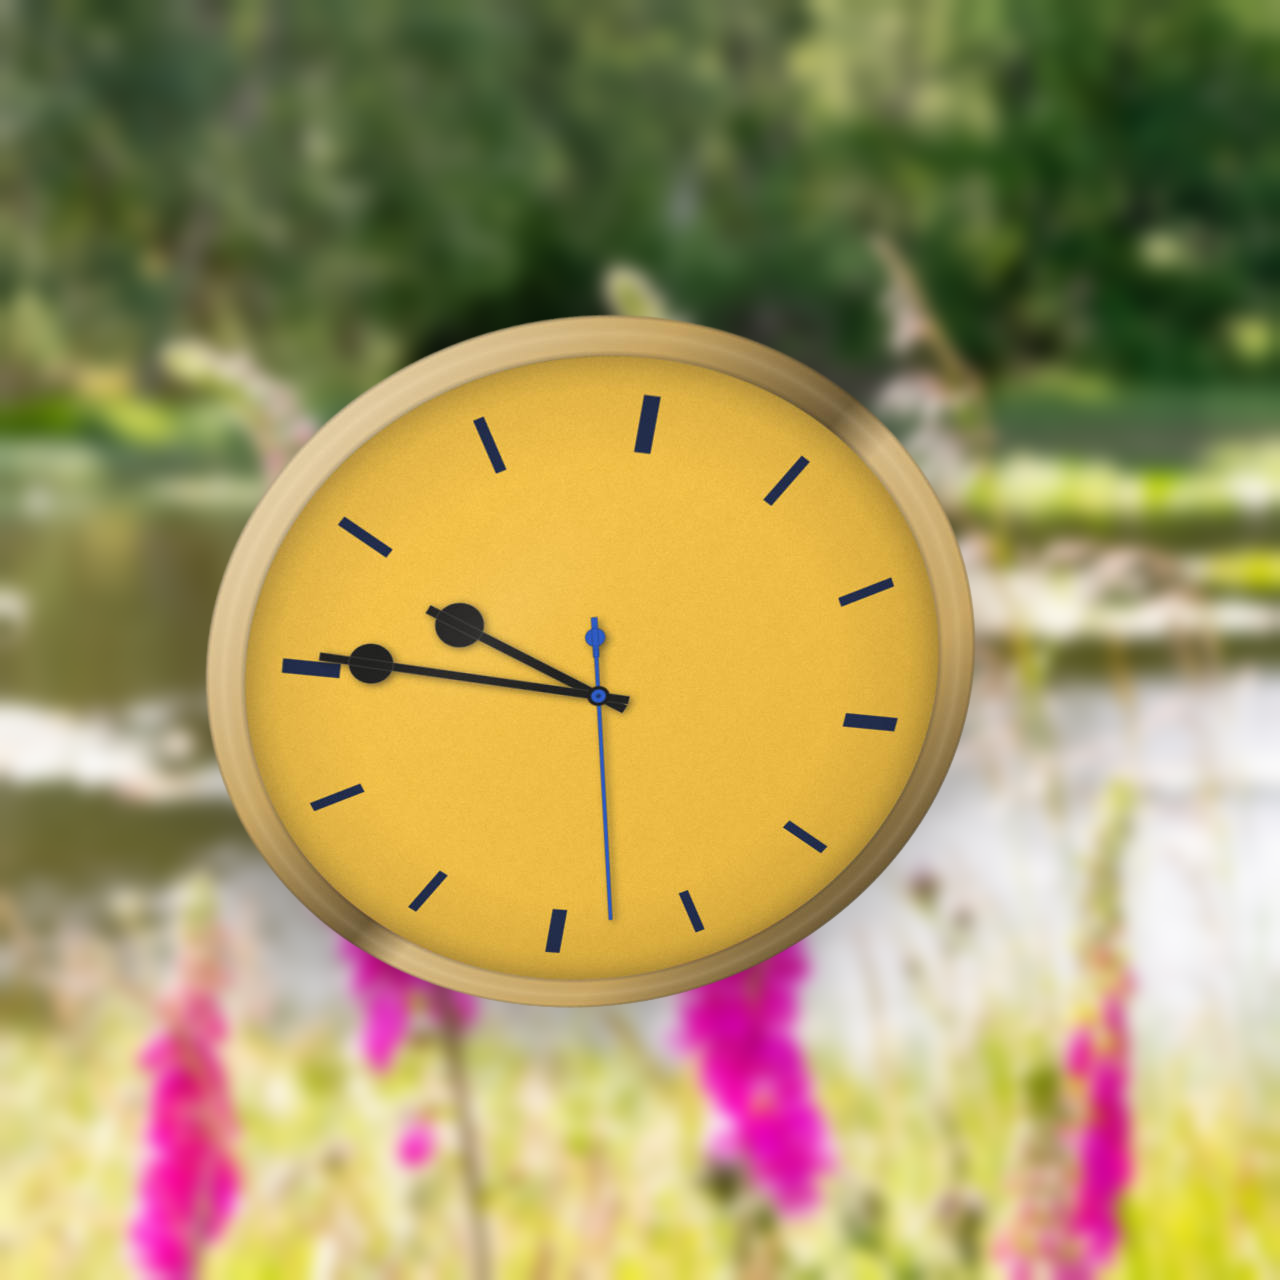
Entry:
h=9 m=45 s=28
